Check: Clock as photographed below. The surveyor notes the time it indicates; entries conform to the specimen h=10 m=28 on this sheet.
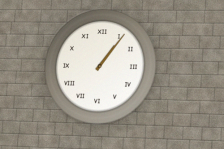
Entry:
h=1 m=6
